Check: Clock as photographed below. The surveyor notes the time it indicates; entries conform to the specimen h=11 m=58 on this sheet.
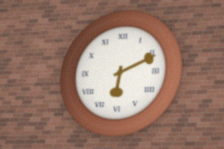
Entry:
h=6 m=11
